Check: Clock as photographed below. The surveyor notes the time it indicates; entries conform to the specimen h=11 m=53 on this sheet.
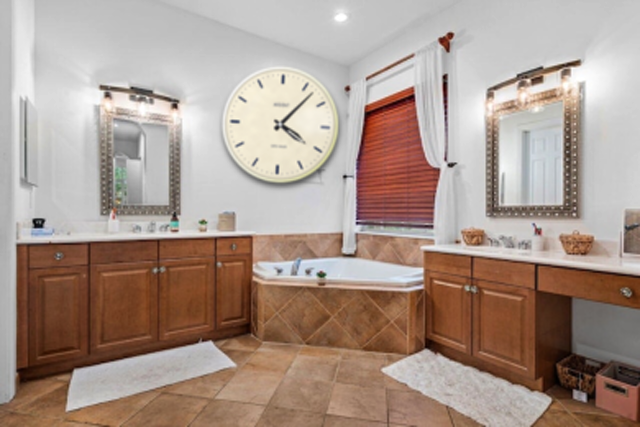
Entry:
h=4 m=7
